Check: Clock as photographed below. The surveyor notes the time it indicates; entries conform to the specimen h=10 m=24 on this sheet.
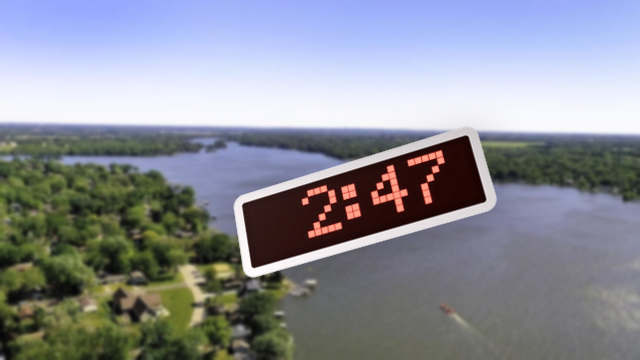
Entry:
h=2 m=47
